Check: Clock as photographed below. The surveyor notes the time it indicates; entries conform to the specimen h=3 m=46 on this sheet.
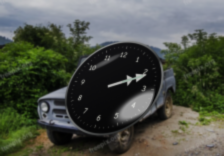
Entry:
h=2 m=11
